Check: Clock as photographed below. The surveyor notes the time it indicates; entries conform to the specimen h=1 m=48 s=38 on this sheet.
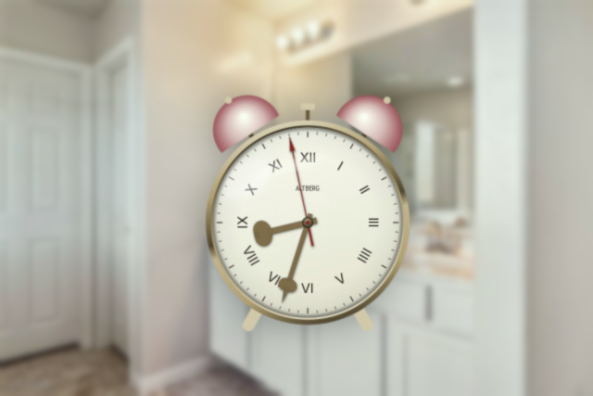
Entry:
h=8 m=32 s=58
